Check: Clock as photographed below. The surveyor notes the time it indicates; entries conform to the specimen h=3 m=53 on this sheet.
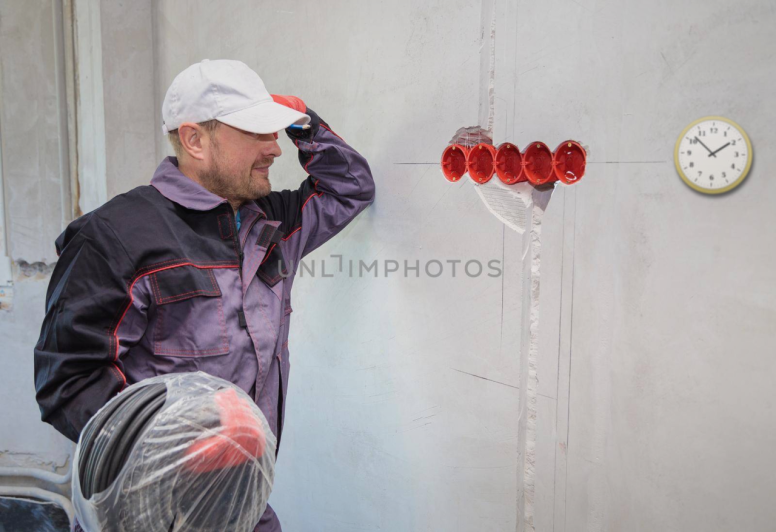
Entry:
h=1 m=52
